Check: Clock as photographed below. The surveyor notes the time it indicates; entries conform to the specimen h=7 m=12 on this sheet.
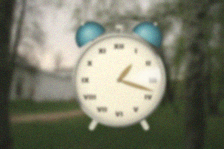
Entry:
h=1 m=18
